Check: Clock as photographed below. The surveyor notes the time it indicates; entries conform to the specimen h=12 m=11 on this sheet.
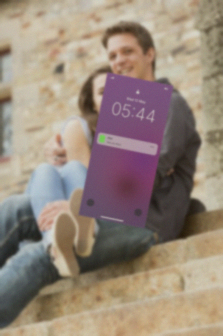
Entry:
h=5 m=44
